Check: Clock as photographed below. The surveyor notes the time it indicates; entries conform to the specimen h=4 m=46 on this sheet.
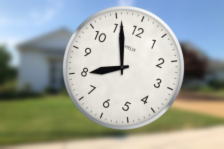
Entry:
h=7 m=56
